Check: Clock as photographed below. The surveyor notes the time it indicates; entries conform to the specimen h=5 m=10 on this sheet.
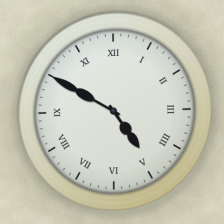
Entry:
h=4 m=50
